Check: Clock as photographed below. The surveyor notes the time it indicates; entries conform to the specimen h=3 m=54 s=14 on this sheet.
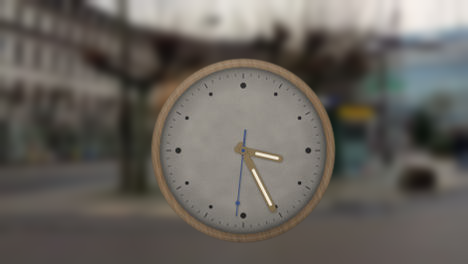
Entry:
h=3 m=25 s=31
